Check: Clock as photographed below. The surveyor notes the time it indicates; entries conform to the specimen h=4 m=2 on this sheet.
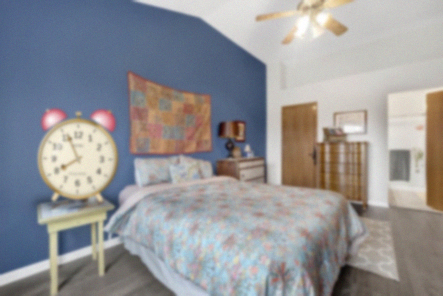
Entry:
h=7 m=56
